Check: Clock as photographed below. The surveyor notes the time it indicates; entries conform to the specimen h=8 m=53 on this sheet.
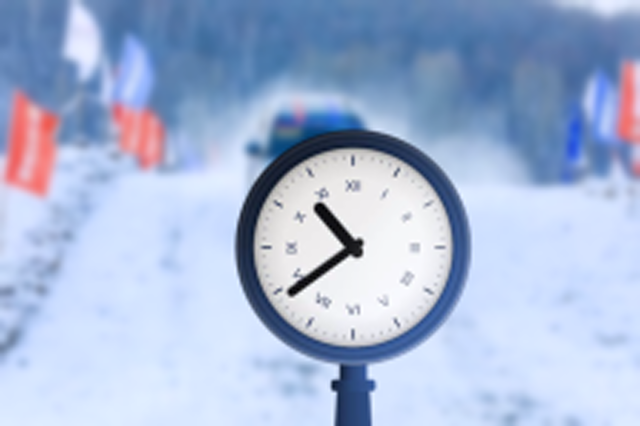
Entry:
h=10 m=39
